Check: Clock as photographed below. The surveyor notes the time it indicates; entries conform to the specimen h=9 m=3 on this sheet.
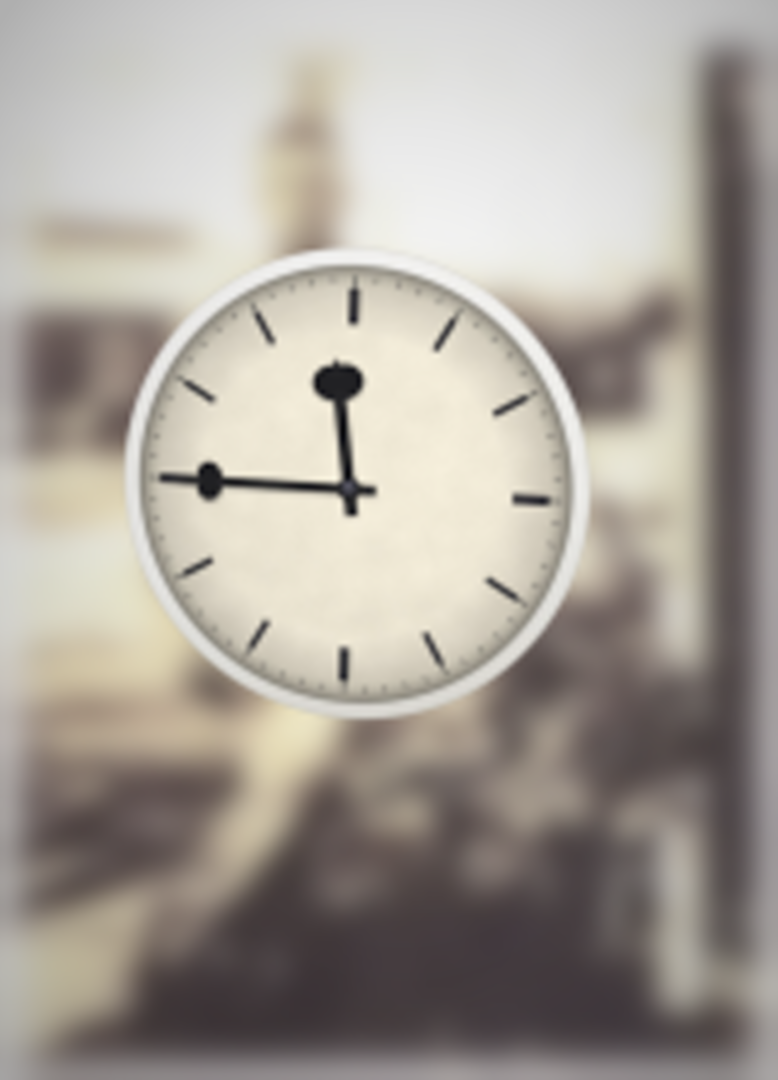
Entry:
h=11 m=45
